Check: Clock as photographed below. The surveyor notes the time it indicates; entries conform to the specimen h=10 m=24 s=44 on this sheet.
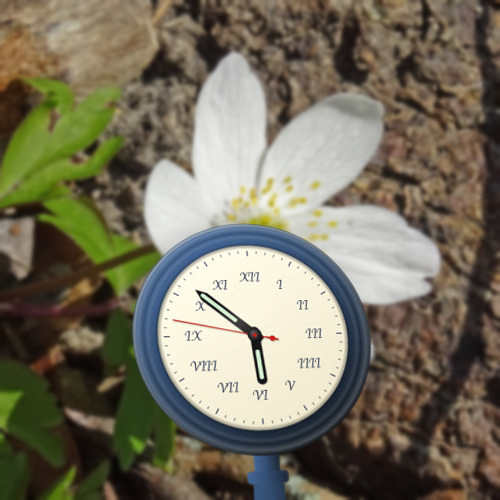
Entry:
h=5 m=51 s=47
